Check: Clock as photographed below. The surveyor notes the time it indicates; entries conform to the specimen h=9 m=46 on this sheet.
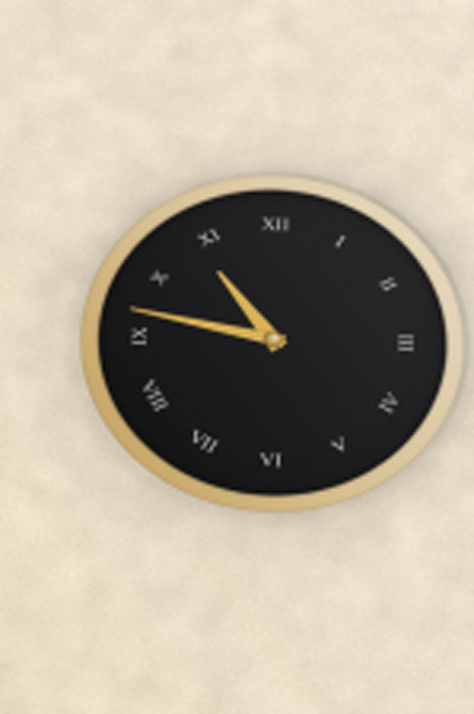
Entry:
h=10 m=47
